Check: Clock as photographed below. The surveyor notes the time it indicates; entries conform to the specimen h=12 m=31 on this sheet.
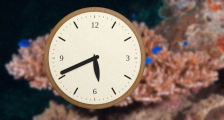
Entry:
h=5 m=41
